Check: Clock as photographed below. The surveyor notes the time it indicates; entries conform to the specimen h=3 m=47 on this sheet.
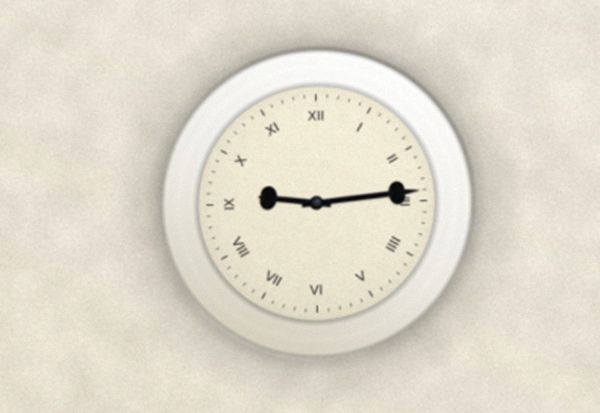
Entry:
h=9 m=14
